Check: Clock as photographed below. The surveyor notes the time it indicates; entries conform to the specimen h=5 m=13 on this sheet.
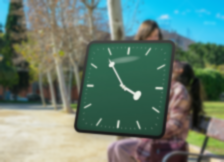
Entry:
h=3 m=54
